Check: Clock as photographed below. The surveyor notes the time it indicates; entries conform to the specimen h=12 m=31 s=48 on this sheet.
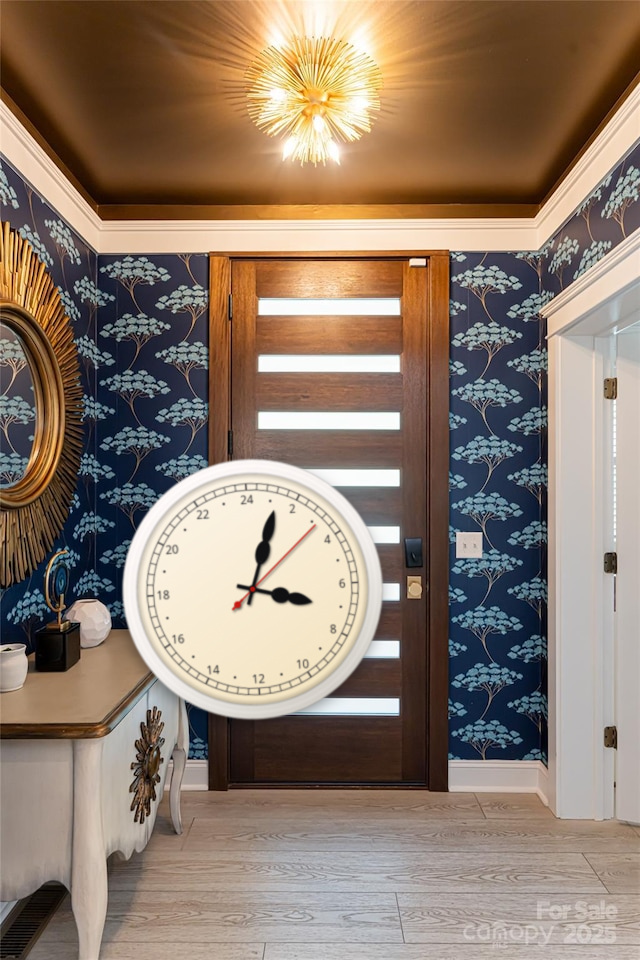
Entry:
h=7 m=3 s=8
